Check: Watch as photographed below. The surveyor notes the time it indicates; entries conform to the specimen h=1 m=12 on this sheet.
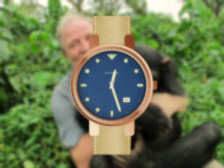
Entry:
h=12 m=27
